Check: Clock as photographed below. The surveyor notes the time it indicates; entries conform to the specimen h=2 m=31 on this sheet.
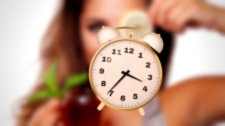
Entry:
h=3 m=36
